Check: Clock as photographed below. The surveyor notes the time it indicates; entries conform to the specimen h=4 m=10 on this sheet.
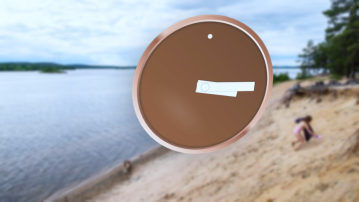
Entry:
h=3 m=15
